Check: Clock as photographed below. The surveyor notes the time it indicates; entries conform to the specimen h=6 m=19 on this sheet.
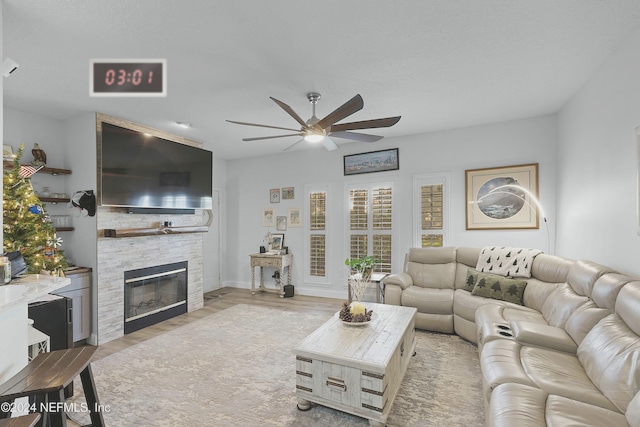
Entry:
h=3 m=1
